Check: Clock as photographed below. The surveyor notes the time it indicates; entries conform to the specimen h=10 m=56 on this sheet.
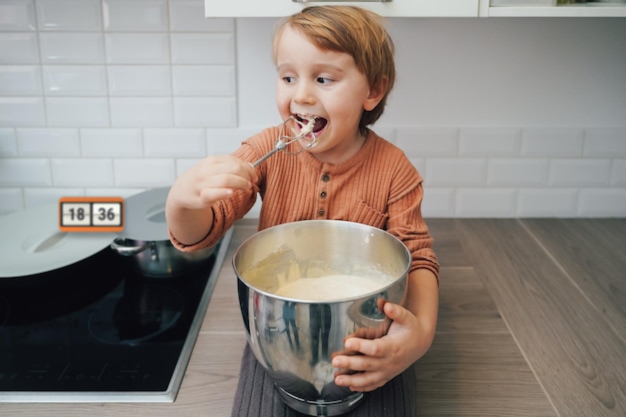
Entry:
h=18 m=36
